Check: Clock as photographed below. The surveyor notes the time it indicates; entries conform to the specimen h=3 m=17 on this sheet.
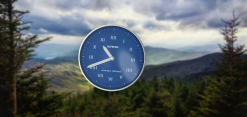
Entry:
h=10 m=41
